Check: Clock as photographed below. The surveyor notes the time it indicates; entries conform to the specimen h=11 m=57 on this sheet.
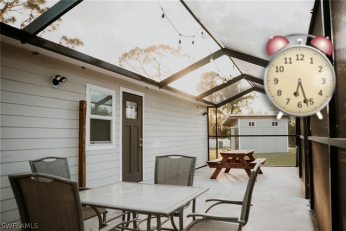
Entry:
h=6 m=27
